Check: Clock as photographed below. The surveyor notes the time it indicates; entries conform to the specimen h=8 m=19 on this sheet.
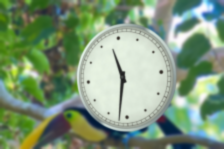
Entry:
h=11 m=32
